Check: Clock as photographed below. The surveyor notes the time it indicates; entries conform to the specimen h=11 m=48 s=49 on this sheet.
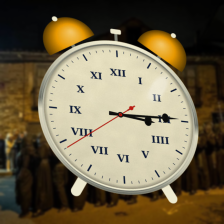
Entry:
h=3 m=14 s=39
